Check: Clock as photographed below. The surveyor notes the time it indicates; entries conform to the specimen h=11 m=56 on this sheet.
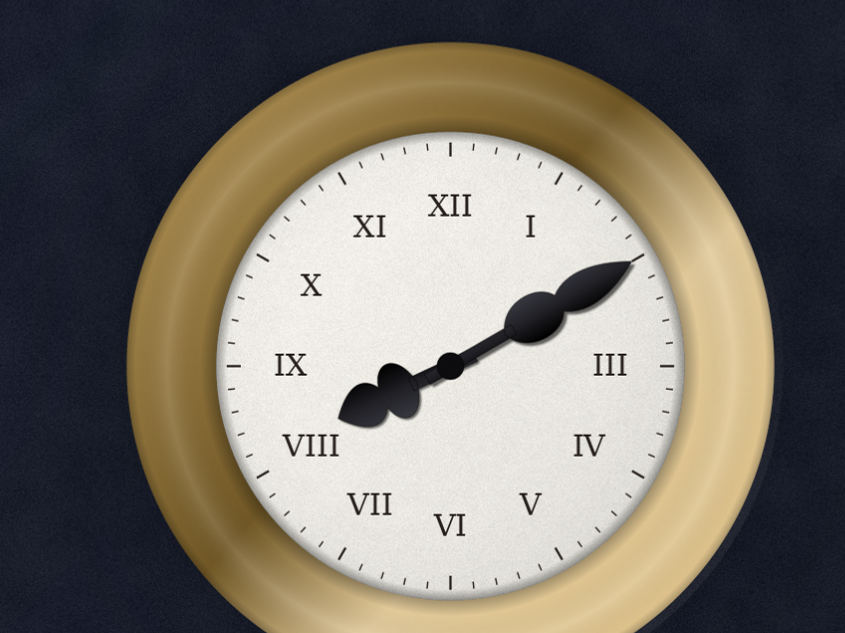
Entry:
h=8 m=10
